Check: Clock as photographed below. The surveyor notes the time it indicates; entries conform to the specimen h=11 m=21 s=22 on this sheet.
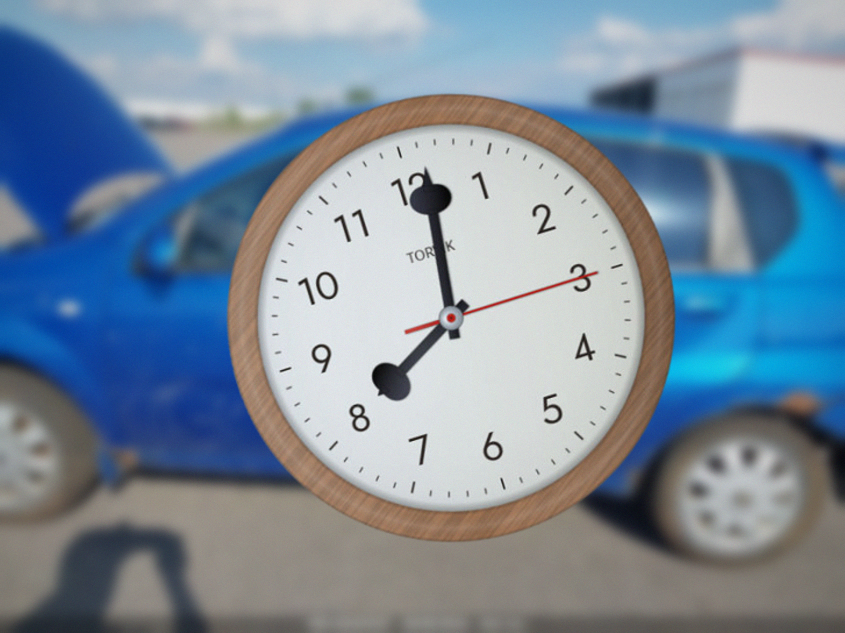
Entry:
h=8 m=1 s=15
